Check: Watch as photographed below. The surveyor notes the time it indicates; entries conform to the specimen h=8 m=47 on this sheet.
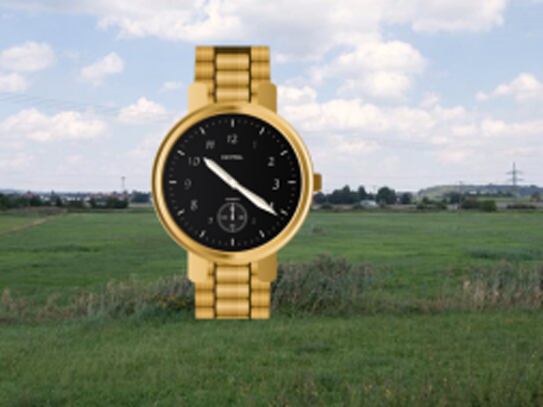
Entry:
h=10 m=21
